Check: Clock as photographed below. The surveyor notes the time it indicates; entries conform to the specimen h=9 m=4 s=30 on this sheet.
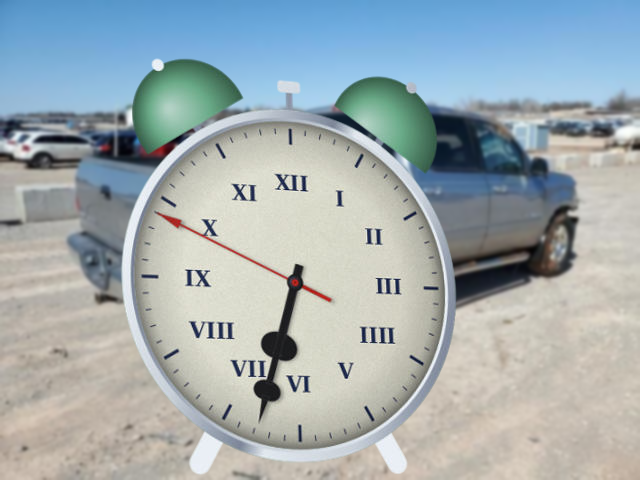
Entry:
h=6 m=32 s=49
